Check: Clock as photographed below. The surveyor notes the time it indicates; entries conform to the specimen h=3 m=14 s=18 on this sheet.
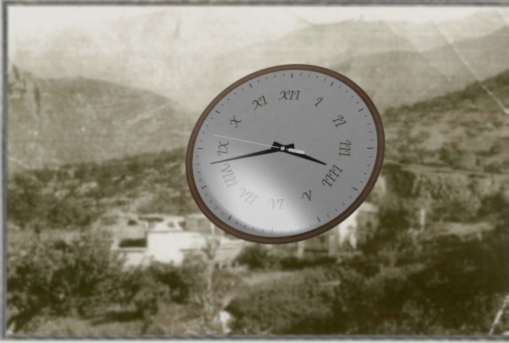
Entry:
h=3 m=42 s=47
